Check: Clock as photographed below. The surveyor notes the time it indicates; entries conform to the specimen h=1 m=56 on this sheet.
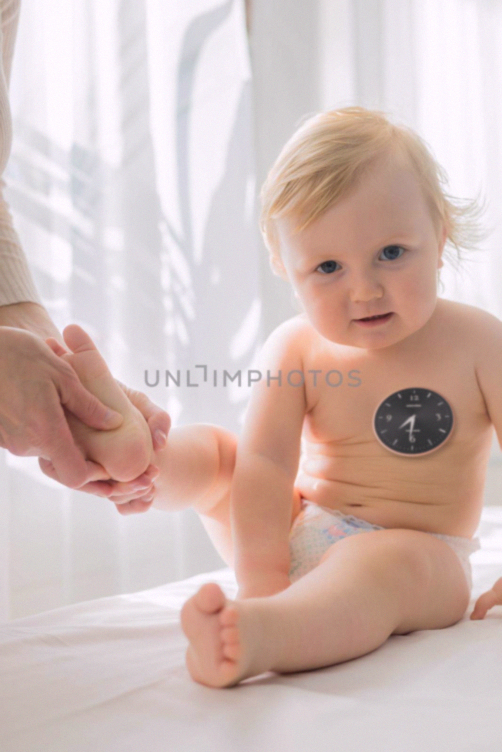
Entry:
h=7 m=31
